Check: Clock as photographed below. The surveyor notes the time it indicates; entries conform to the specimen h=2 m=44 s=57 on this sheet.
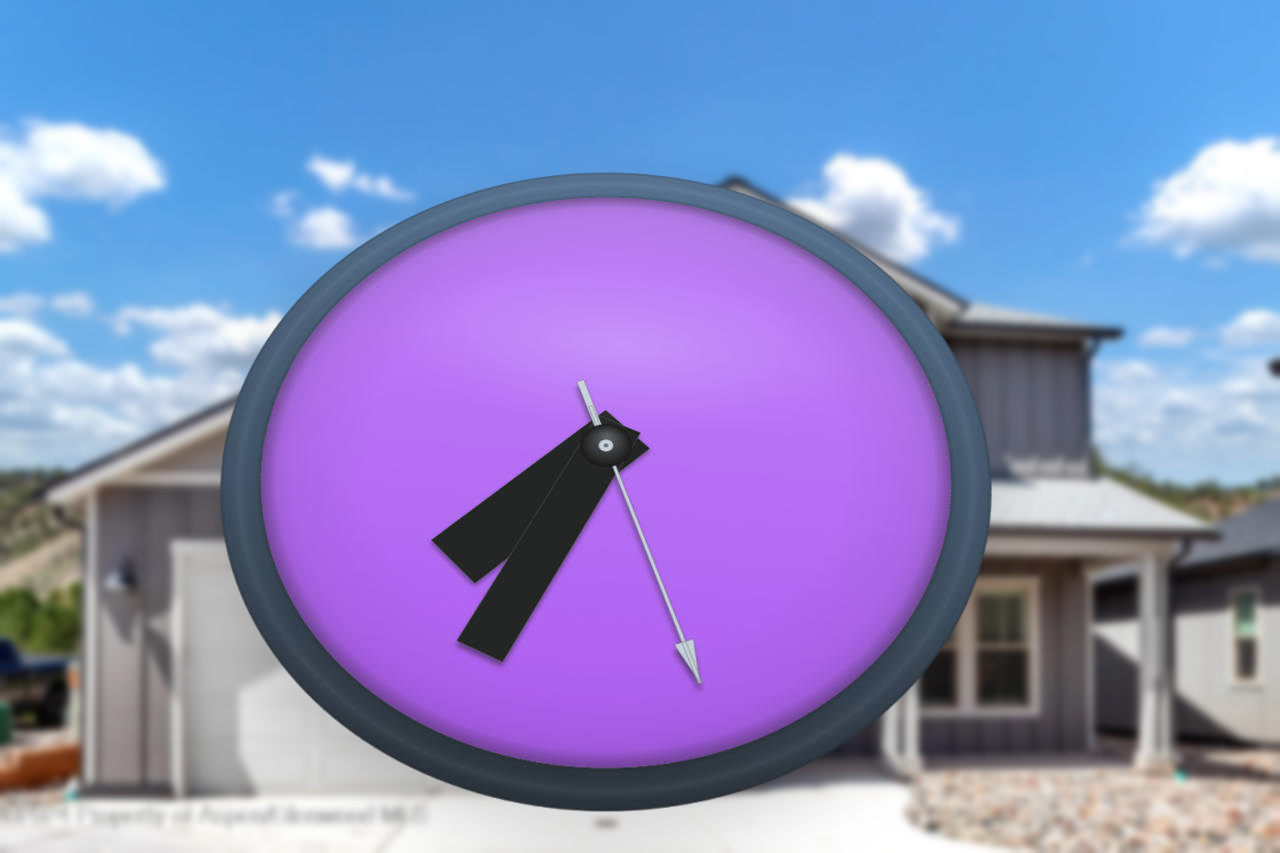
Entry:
h=7 m=34 s=27
